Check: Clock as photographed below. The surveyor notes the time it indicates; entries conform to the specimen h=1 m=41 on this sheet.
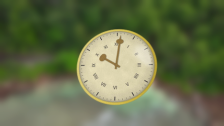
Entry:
h=10 m=1
